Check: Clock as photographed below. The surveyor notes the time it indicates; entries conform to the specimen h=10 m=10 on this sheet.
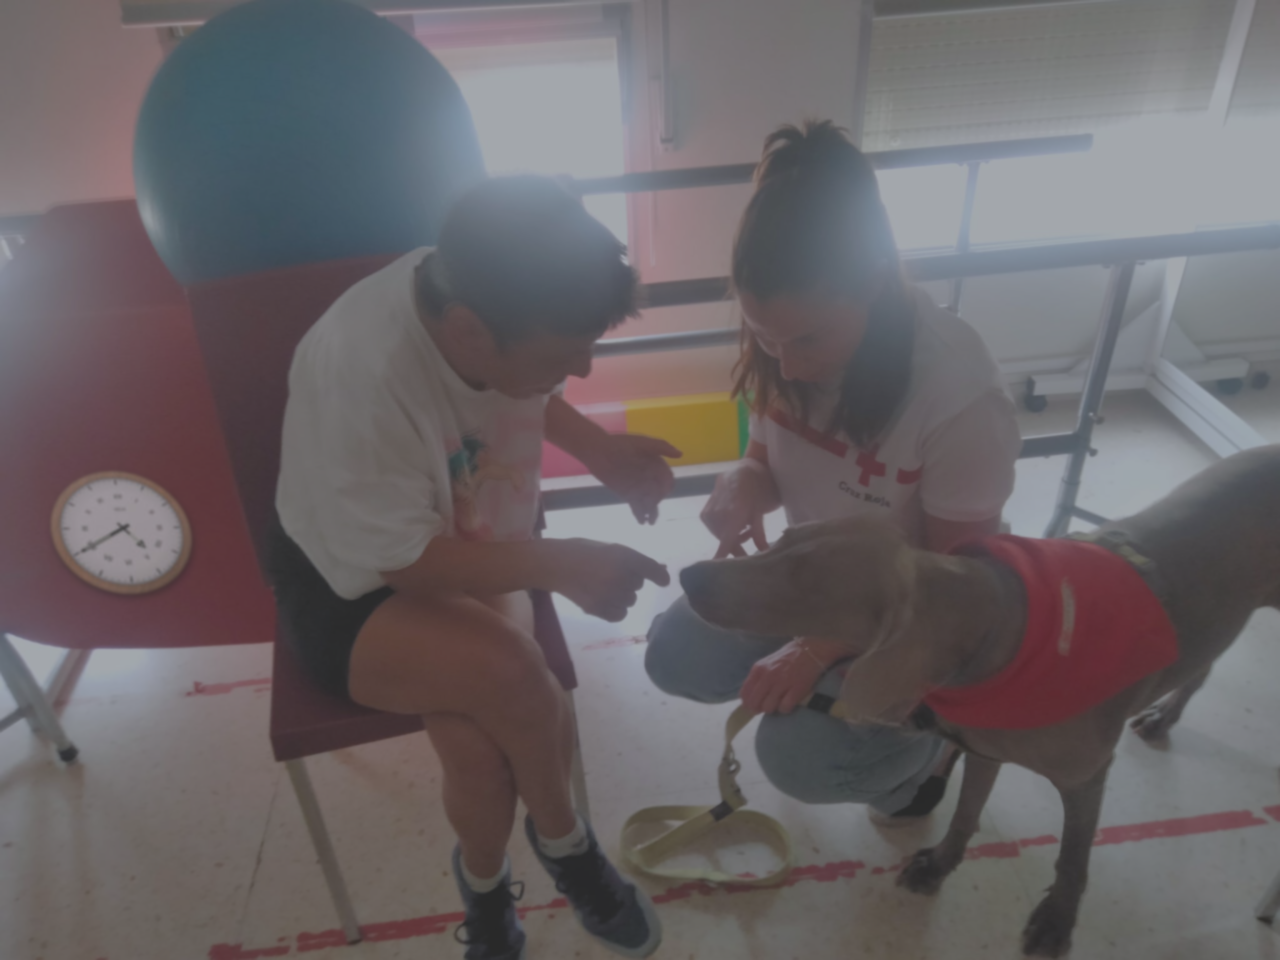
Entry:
h=4 m=40
